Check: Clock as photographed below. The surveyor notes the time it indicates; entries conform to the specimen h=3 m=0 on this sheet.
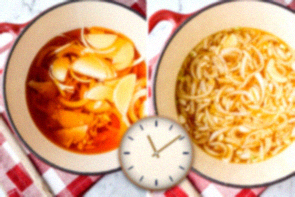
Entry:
h=11 m=9
